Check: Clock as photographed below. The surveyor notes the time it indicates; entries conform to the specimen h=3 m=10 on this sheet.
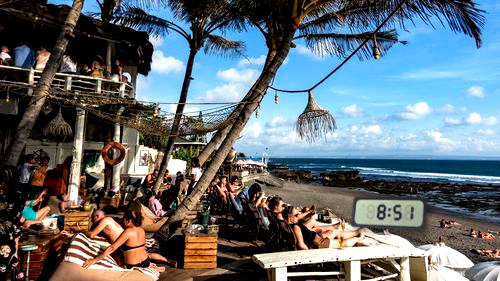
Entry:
h=8 m=51
